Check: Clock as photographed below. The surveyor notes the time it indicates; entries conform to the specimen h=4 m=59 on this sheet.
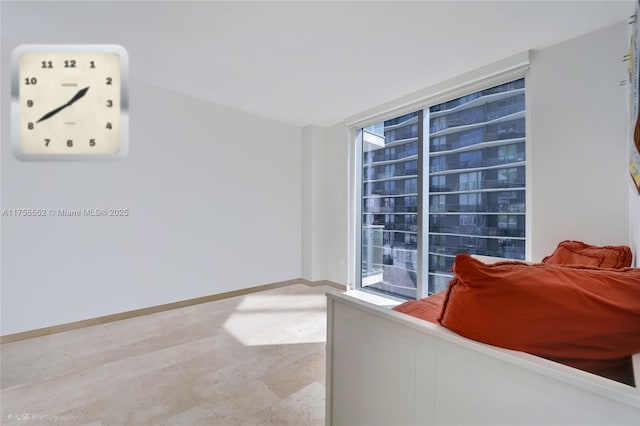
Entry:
h=1 m=40
